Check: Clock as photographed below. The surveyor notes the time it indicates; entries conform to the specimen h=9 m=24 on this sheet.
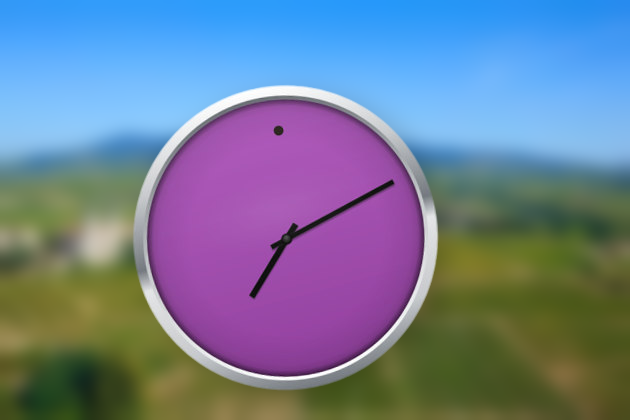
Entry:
h=7 m=11
